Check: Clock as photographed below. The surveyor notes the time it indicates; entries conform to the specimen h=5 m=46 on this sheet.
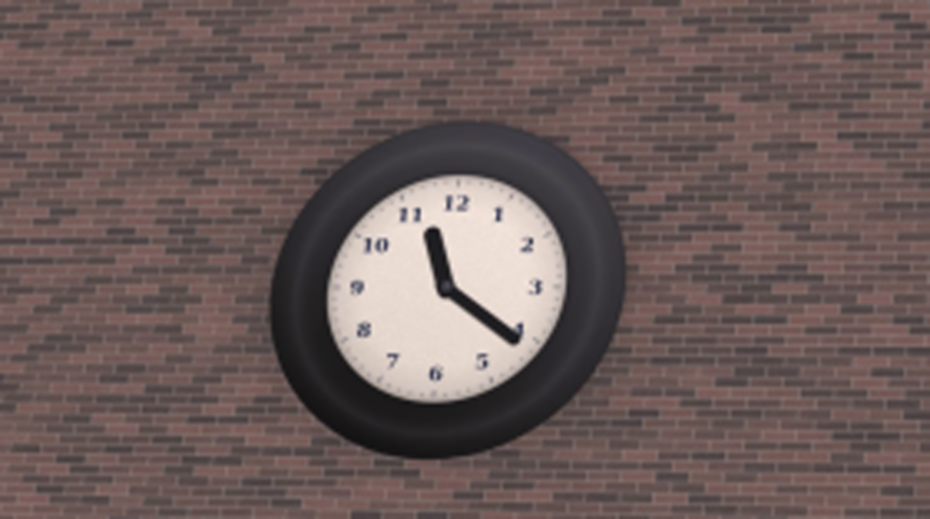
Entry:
h=11 m=21
